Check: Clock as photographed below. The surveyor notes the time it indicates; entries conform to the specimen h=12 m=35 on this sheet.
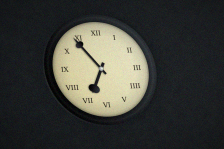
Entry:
h=6 m=54
